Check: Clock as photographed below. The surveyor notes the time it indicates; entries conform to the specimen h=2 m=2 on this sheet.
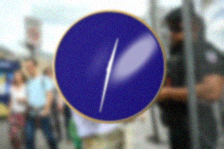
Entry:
h=12 m=32
